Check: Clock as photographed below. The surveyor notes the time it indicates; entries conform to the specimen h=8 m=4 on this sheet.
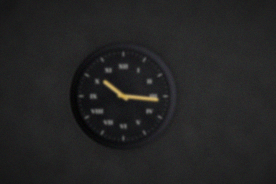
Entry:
h=10 m=16
